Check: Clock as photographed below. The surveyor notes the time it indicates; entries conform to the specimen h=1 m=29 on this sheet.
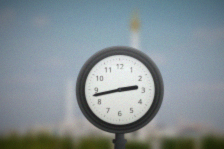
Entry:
h=2 m=43
